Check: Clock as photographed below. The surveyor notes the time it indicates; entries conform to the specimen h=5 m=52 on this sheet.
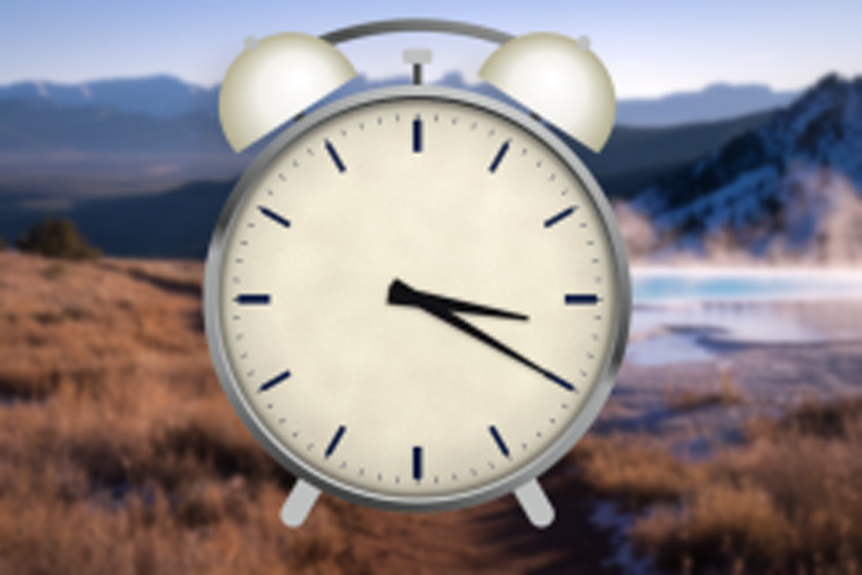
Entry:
h=3 m=20
